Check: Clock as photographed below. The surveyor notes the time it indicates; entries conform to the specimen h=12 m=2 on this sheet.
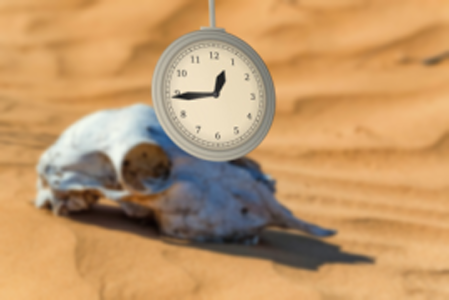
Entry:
h=12 m=44
